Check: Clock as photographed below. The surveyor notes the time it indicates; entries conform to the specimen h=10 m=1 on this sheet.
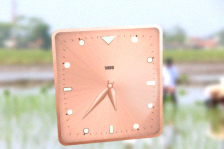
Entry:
h=5 m=37
